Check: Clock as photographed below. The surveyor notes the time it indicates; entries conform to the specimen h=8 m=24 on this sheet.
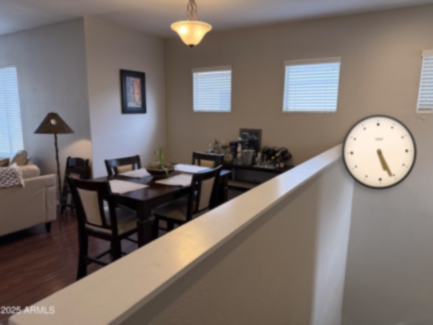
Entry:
h=5 m=26
